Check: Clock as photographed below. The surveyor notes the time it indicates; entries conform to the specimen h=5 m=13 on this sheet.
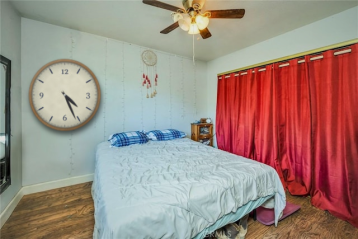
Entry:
h=4 m=26
